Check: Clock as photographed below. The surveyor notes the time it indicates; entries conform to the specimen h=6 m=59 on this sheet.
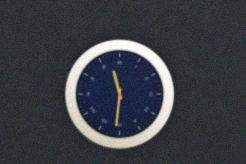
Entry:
h=11 m=31
